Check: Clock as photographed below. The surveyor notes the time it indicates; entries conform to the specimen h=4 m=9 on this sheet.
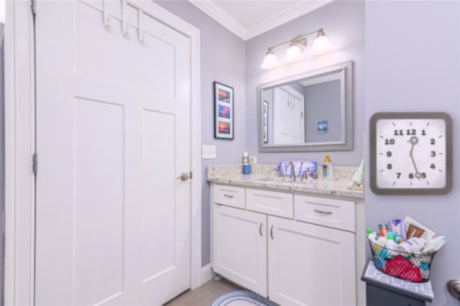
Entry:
h=12 m=27
